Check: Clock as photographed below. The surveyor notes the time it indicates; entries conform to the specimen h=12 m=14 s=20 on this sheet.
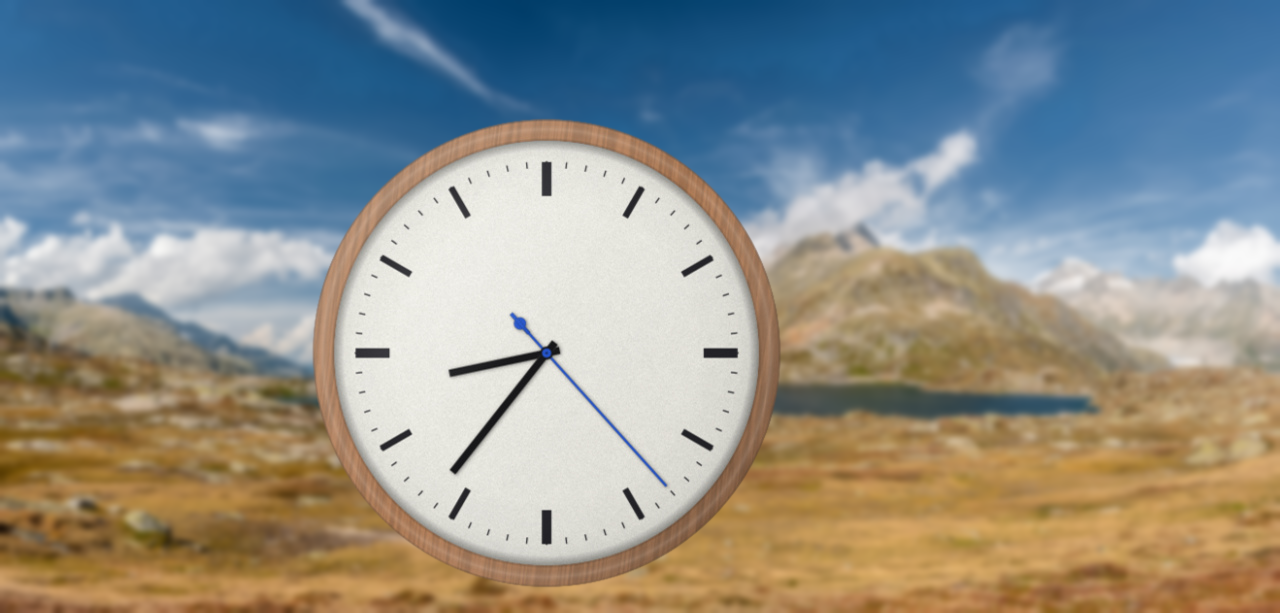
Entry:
h=8 m=36 s=23
